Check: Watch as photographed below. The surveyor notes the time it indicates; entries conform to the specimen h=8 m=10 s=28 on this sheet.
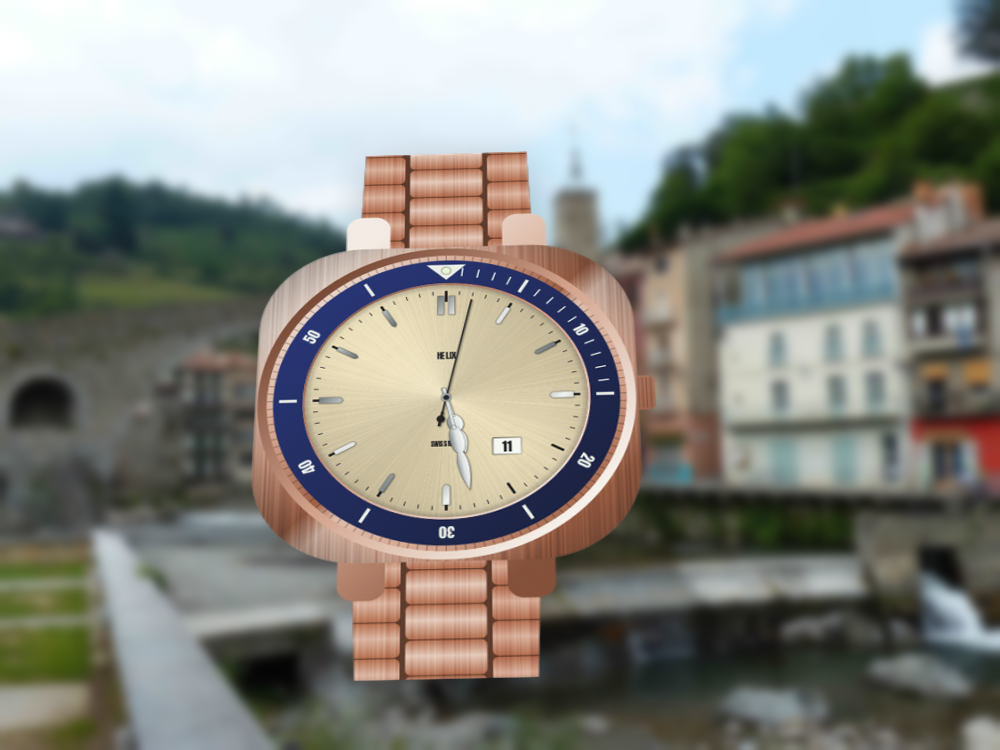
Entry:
h=5 m=28 s=2
